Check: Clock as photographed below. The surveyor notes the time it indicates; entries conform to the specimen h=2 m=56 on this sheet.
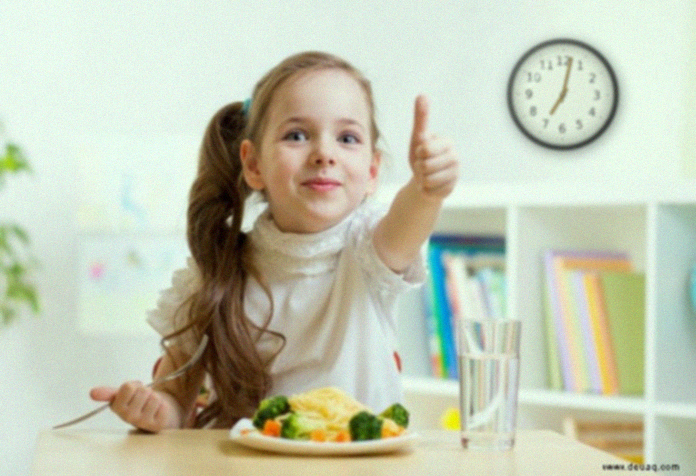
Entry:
h=7 m=2
